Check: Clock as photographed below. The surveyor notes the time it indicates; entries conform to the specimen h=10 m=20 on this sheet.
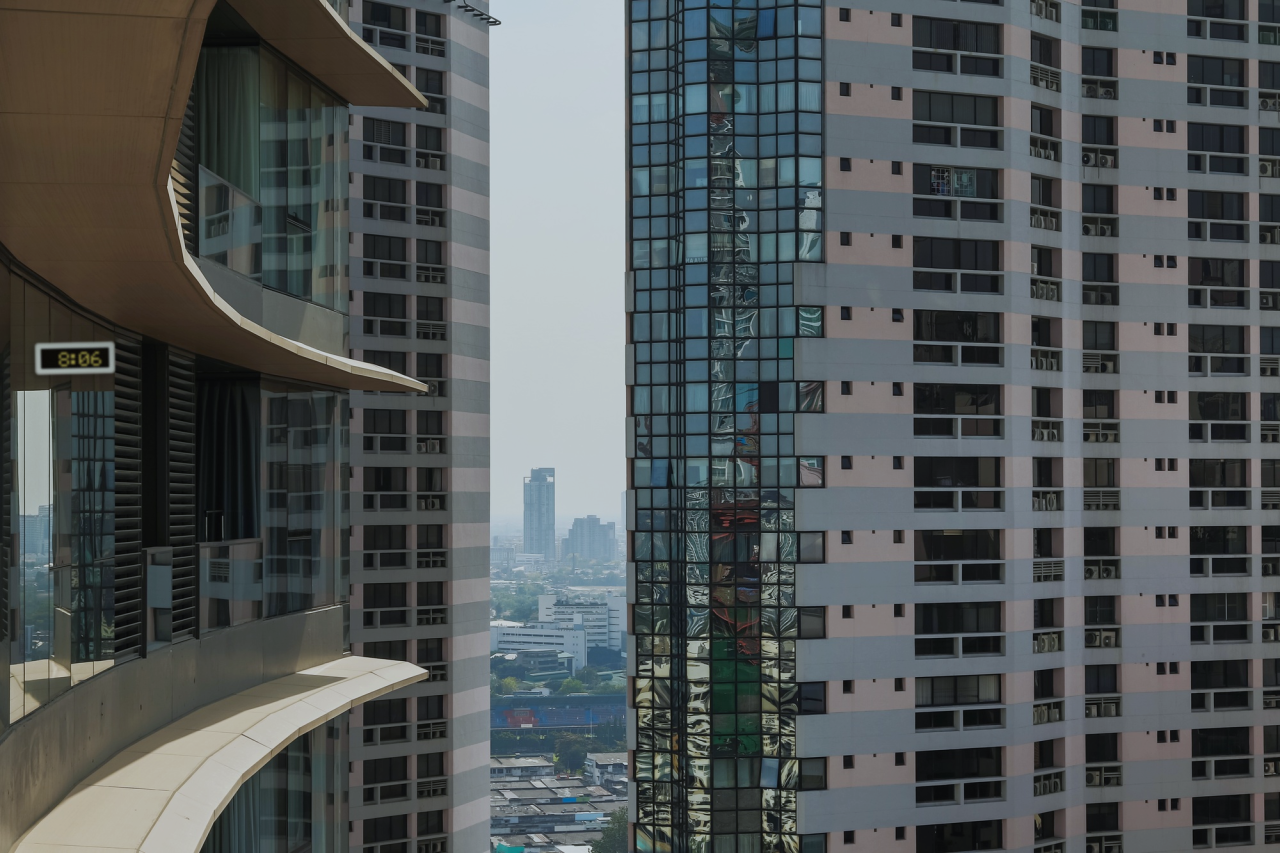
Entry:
h=8 m=6
